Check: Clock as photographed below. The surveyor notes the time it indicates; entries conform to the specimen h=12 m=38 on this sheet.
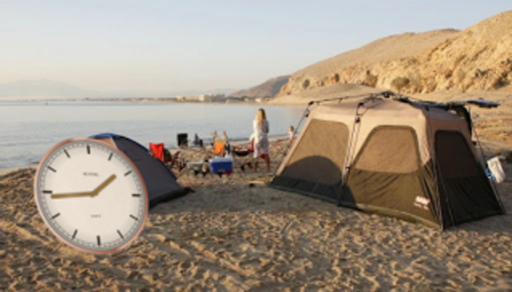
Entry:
h=1 m=44
